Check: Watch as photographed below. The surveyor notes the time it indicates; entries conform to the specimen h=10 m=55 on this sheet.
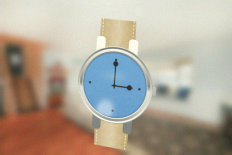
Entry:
h=3 m=0
